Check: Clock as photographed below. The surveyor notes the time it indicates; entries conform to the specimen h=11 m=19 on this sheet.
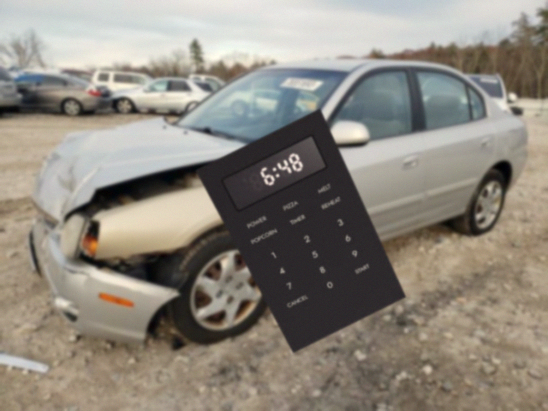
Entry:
h=6 m=48
